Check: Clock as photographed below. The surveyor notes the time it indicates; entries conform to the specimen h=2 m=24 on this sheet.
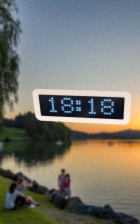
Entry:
h=18 m=18
